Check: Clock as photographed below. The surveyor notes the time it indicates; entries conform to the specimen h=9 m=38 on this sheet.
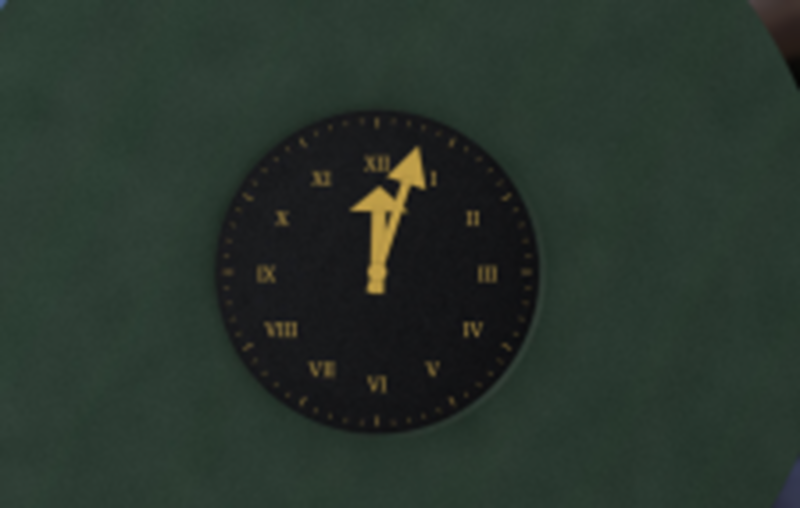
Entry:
h=12 m=3
